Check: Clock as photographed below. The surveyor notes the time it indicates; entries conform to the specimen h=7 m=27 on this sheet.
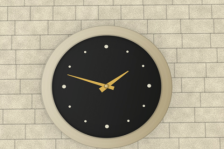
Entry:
h=1 m=48
